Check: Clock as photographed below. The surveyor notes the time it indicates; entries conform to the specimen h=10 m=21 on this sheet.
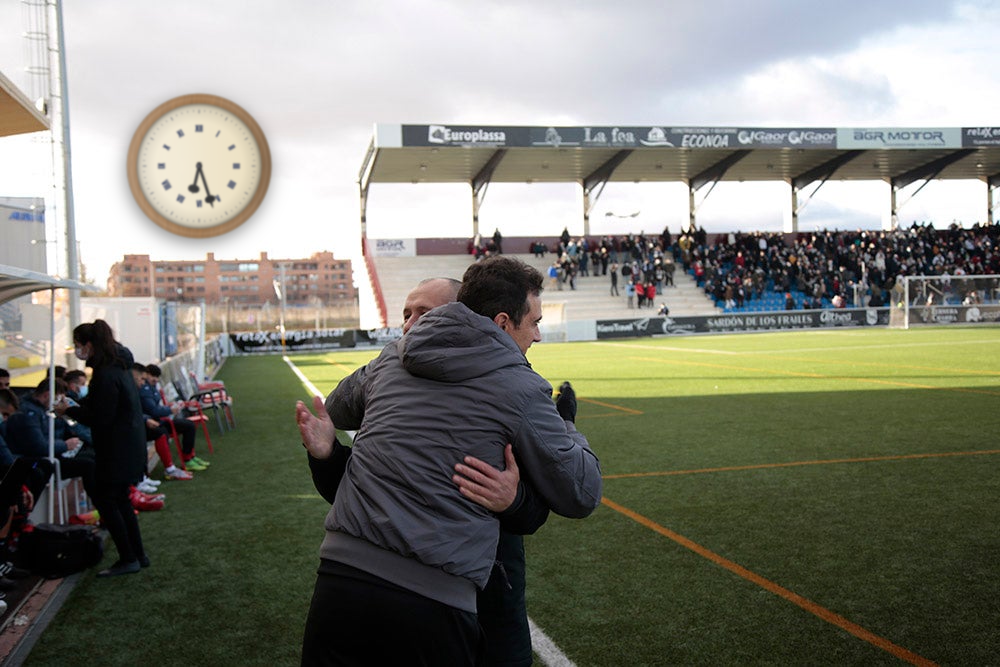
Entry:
h=6 m=27
